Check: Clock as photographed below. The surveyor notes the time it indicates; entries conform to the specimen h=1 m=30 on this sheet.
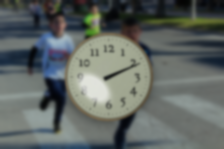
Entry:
h=2 m=11
